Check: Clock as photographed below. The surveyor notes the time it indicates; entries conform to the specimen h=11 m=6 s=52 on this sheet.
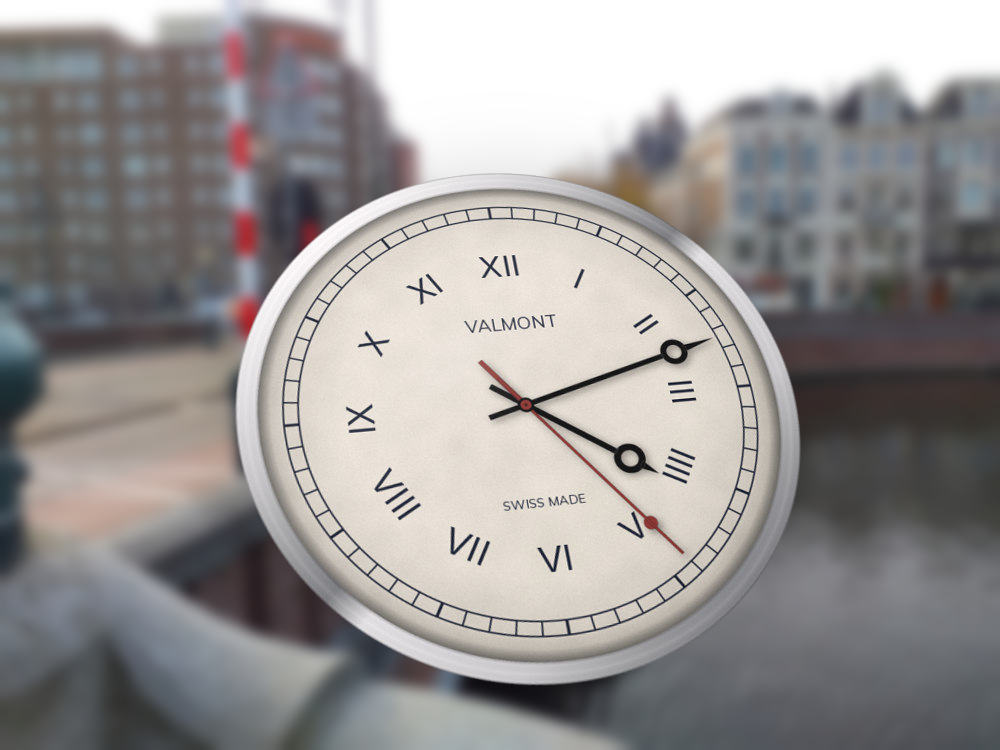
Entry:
h=4 m=12 s=24
